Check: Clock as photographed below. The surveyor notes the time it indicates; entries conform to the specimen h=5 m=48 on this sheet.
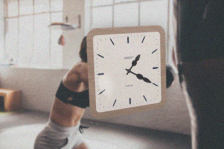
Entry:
h=1 m=20
